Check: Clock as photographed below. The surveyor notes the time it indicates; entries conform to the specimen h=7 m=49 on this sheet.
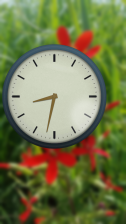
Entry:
h=8 m=32
